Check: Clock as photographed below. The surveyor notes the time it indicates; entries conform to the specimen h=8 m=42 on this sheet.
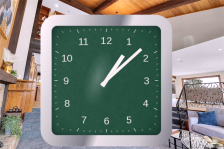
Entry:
h=1 m=8
